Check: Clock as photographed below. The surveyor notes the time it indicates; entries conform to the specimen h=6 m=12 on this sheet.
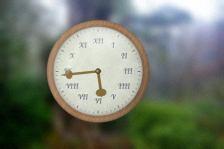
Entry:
h=5 m=44
